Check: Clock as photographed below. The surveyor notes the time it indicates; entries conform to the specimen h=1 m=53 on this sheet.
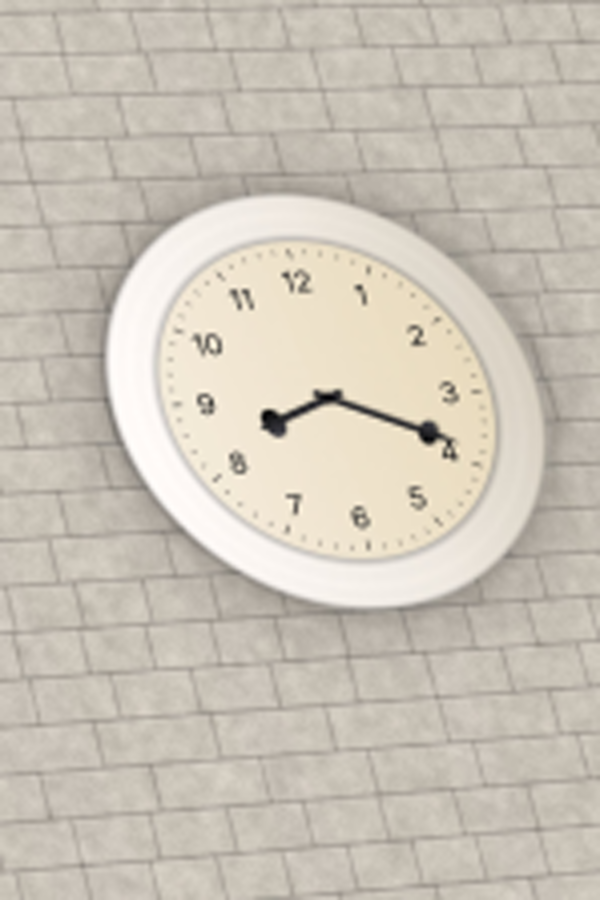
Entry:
h=8 m=19
